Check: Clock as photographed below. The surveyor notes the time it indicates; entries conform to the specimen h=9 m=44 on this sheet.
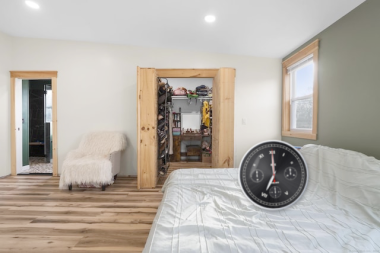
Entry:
h=7 m=0
